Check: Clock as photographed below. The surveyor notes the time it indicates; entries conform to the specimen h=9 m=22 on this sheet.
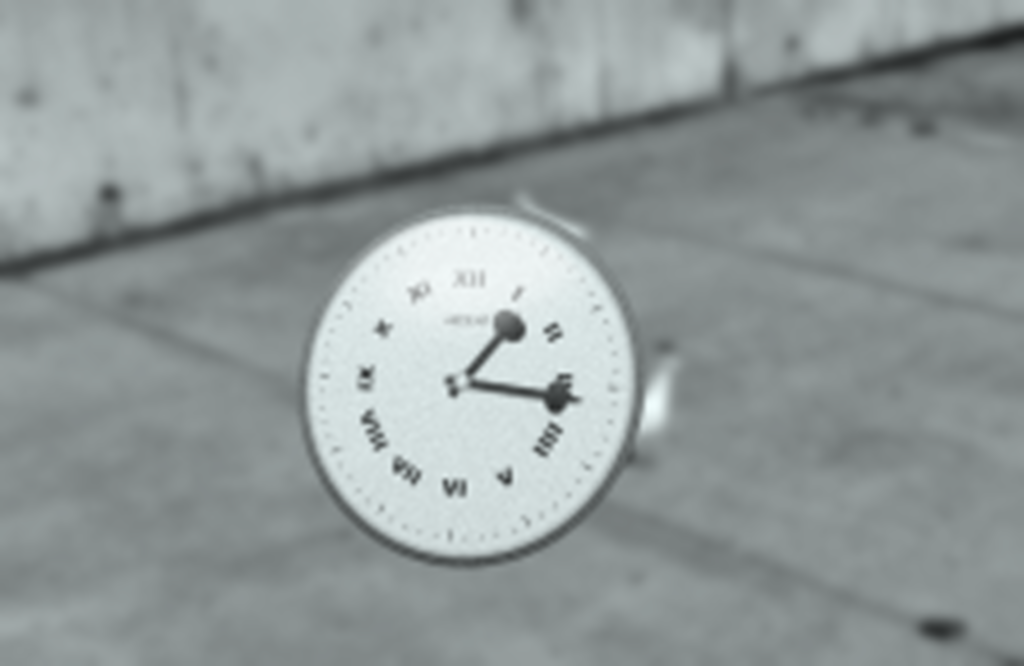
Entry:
h=1 m=16
